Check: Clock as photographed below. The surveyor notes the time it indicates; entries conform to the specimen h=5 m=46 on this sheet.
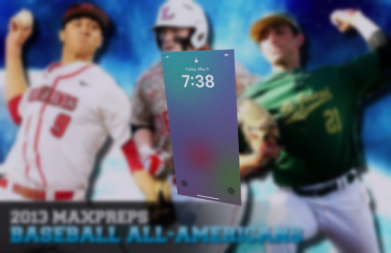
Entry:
h=7 m=38
